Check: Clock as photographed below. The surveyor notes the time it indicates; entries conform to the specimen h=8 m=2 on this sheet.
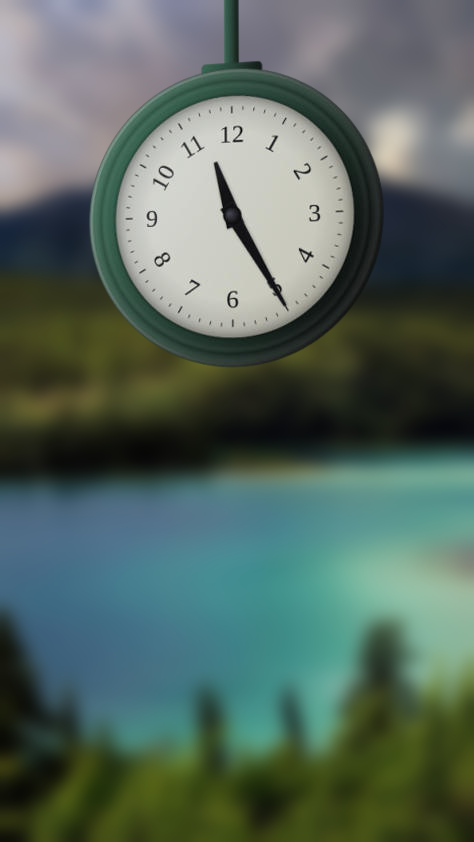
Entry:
h=11 m=25
